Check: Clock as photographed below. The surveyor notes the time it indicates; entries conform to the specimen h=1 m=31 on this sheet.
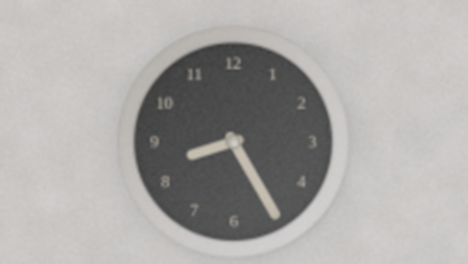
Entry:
h=8 m=25
